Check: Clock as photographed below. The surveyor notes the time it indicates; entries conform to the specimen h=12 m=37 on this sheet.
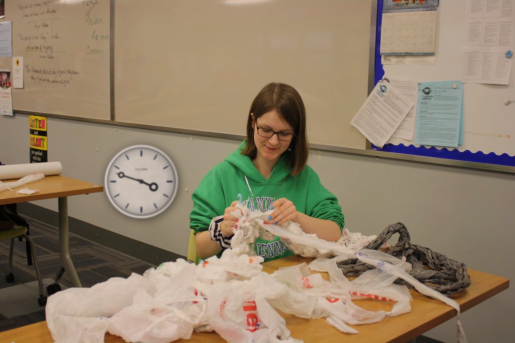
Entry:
h=3 m=48
